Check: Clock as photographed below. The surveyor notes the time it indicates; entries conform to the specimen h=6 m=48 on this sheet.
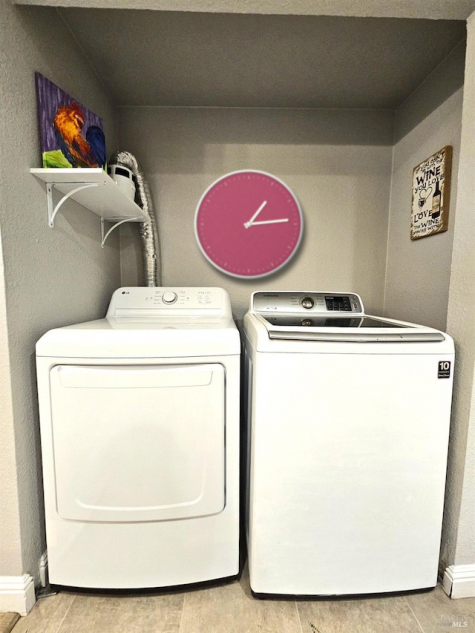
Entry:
h=1 m=14
